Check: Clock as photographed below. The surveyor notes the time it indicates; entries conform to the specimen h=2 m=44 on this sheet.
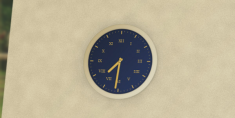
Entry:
h=7 m=31
